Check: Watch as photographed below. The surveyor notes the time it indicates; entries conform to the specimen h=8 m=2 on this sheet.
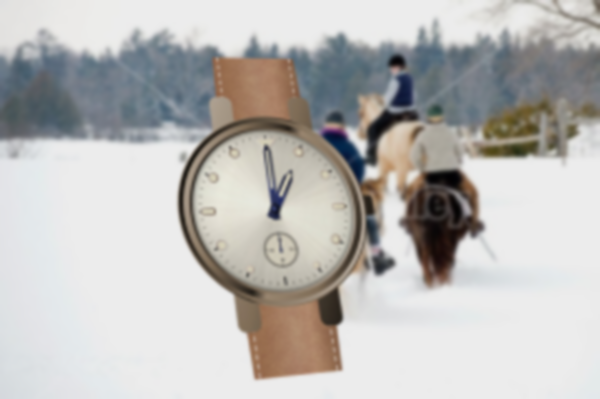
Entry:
h=1 m=0
